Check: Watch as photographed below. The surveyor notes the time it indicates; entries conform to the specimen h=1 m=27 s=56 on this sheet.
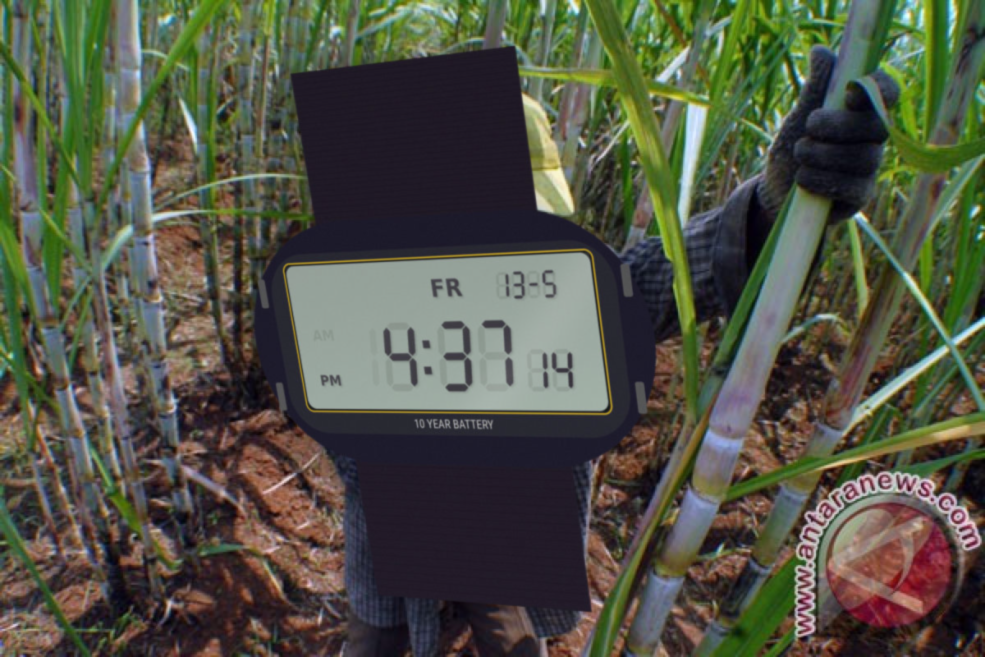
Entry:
h=4 m=37 s=14
